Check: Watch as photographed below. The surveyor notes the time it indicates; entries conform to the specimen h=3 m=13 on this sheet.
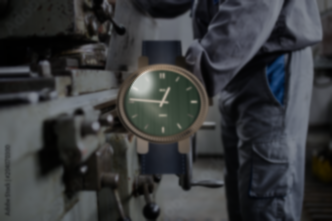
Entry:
h=12 m=46
